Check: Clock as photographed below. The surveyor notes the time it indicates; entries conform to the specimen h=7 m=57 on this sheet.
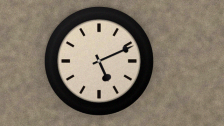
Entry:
h=5 m=11
